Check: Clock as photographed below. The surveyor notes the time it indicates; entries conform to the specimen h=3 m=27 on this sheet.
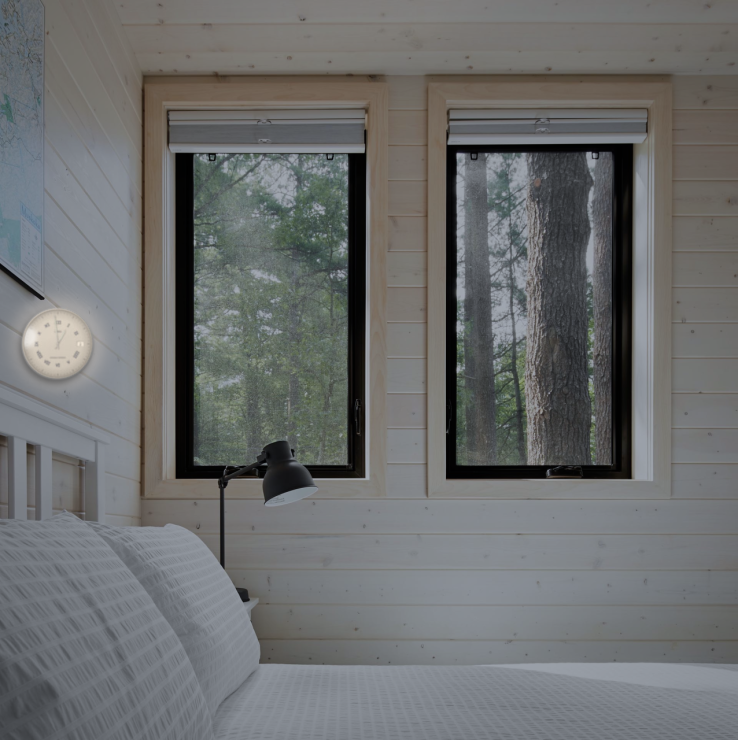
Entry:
h=12 m=59
